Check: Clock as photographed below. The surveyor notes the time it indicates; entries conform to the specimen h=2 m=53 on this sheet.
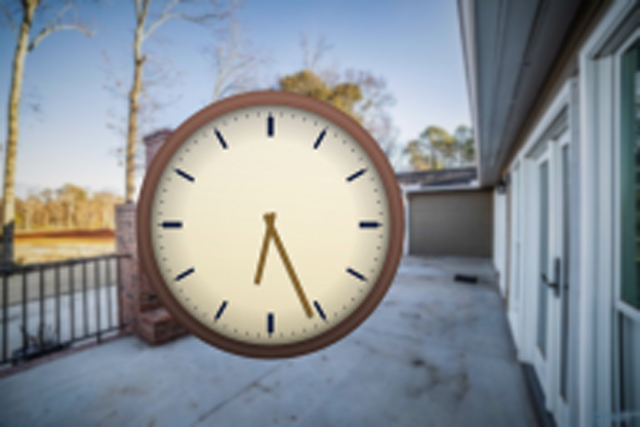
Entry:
h=6 m=26
